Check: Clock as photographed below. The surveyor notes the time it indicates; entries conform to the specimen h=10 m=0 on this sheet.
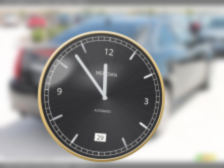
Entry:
h=11 m=53
